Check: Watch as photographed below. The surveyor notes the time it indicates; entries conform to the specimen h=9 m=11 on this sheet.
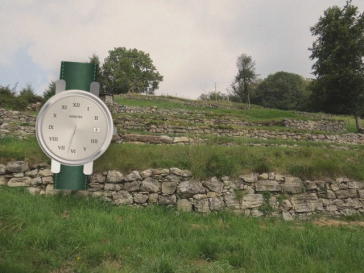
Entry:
h=6 m=32
